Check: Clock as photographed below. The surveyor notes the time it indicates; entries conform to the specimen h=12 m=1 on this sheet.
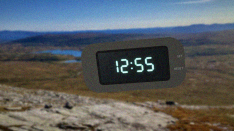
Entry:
h=12 m=55
